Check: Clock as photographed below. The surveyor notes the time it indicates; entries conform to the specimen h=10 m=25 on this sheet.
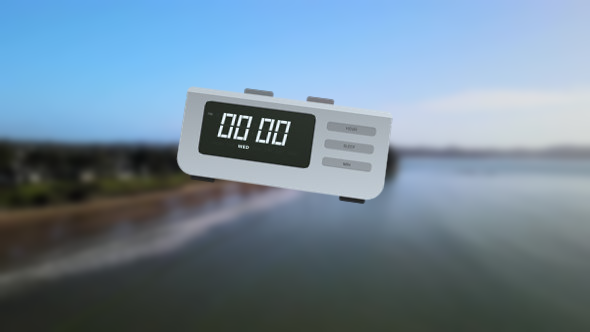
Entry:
h=0 m=0
